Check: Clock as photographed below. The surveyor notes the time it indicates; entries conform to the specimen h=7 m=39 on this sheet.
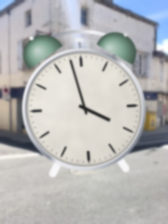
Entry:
h=3 m=58
